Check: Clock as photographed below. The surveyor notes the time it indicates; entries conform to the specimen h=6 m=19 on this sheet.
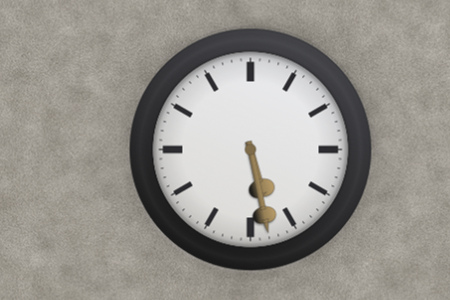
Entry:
h=5 m=28
